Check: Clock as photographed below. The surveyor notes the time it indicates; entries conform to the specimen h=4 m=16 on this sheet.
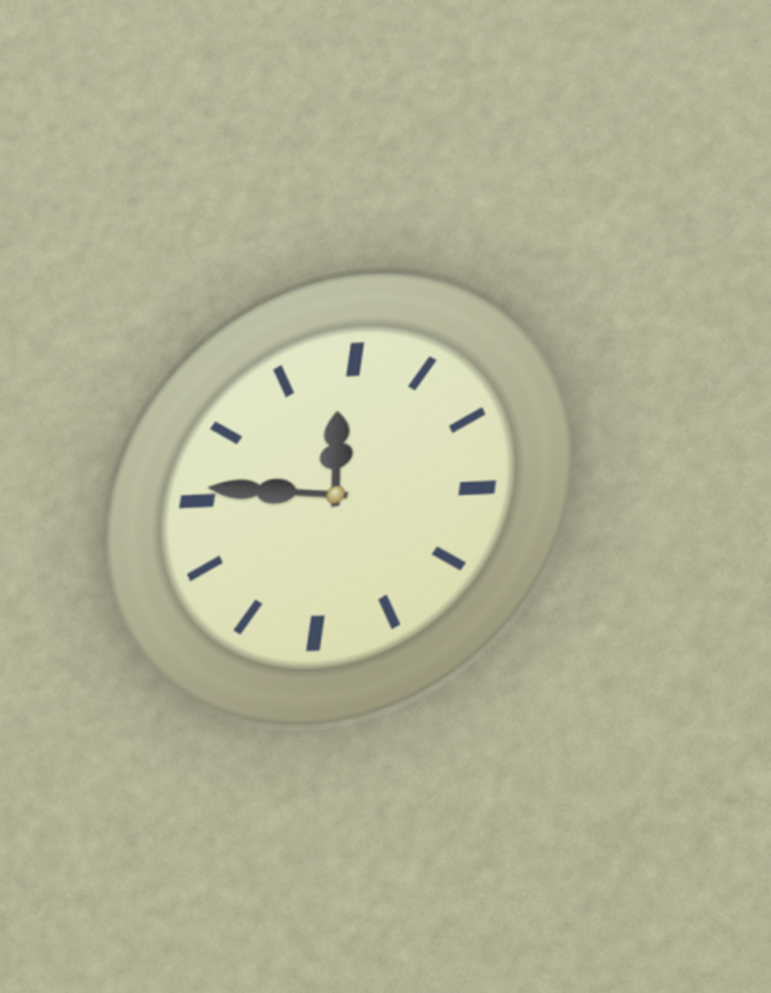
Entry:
h=11 m=46
